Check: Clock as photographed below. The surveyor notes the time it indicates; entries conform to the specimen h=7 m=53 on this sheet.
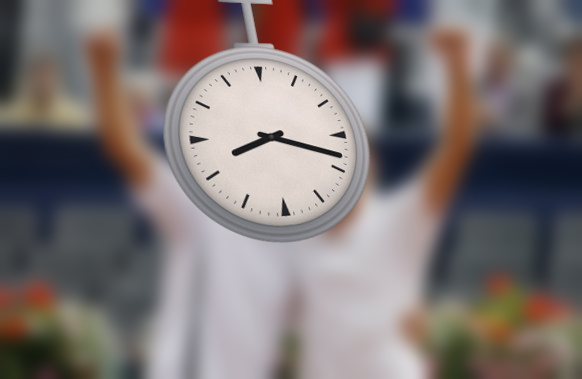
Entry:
h=8 m=18
